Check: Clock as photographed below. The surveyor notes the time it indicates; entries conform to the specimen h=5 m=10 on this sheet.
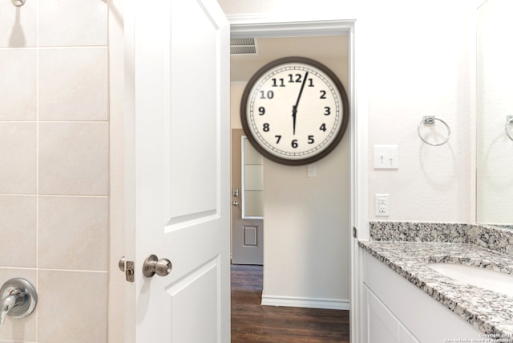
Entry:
h=6 m=3
